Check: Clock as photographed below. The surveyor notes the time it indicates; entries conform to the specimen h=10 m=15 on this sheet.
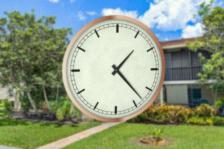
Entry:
h=1 m=23
